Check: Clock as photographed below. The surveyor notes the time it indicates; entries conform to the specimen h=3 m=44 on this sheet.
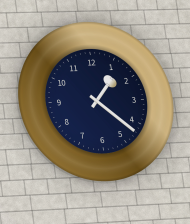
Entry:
h=1 m=22
